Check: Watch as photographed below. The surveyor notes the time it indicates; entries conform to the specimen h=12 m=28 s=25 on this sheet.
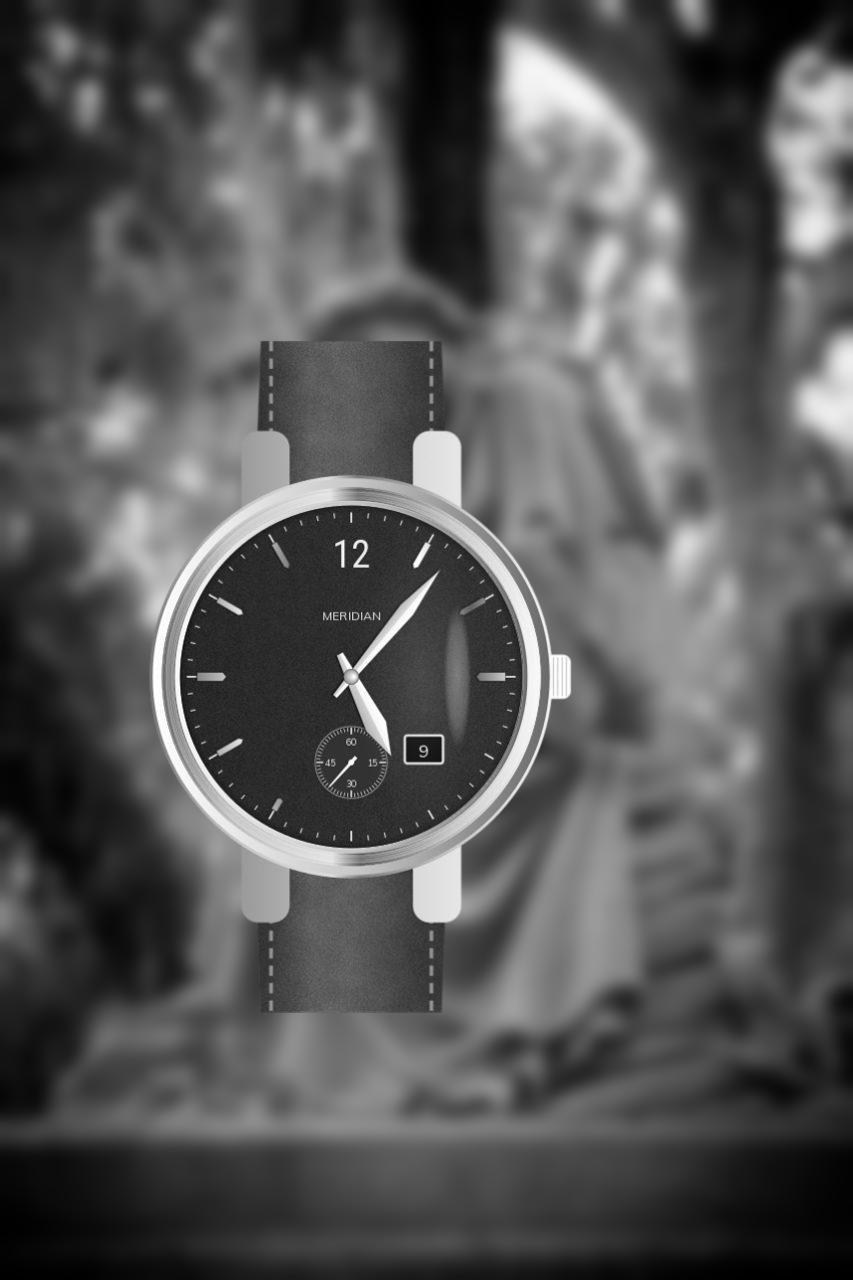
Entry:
h=5 m=6 s=37
